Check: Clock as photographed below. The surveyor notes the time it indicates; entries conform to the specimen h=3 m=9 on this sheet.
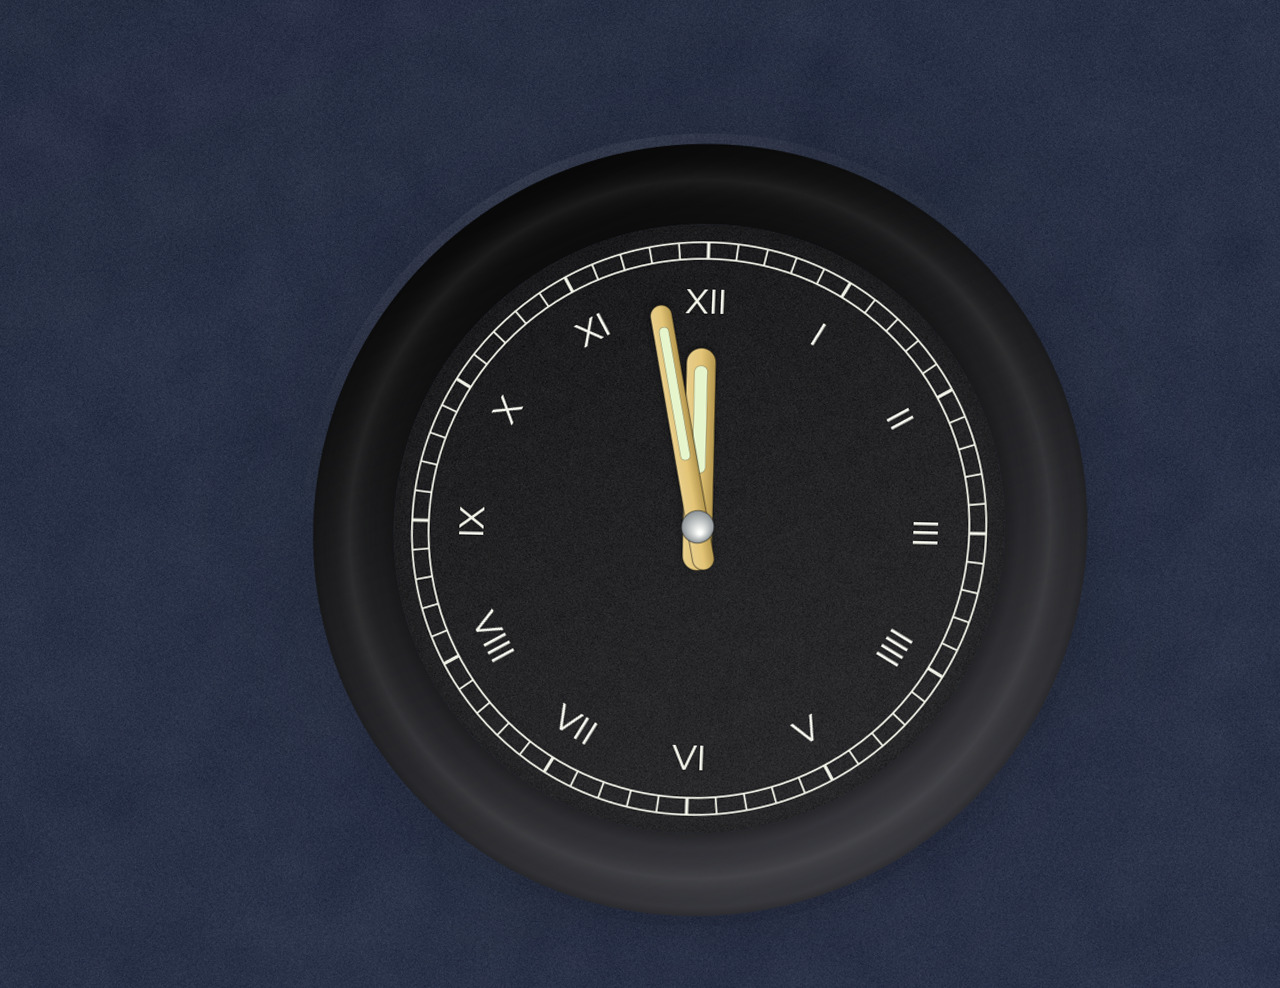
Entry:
h=11 m=58
